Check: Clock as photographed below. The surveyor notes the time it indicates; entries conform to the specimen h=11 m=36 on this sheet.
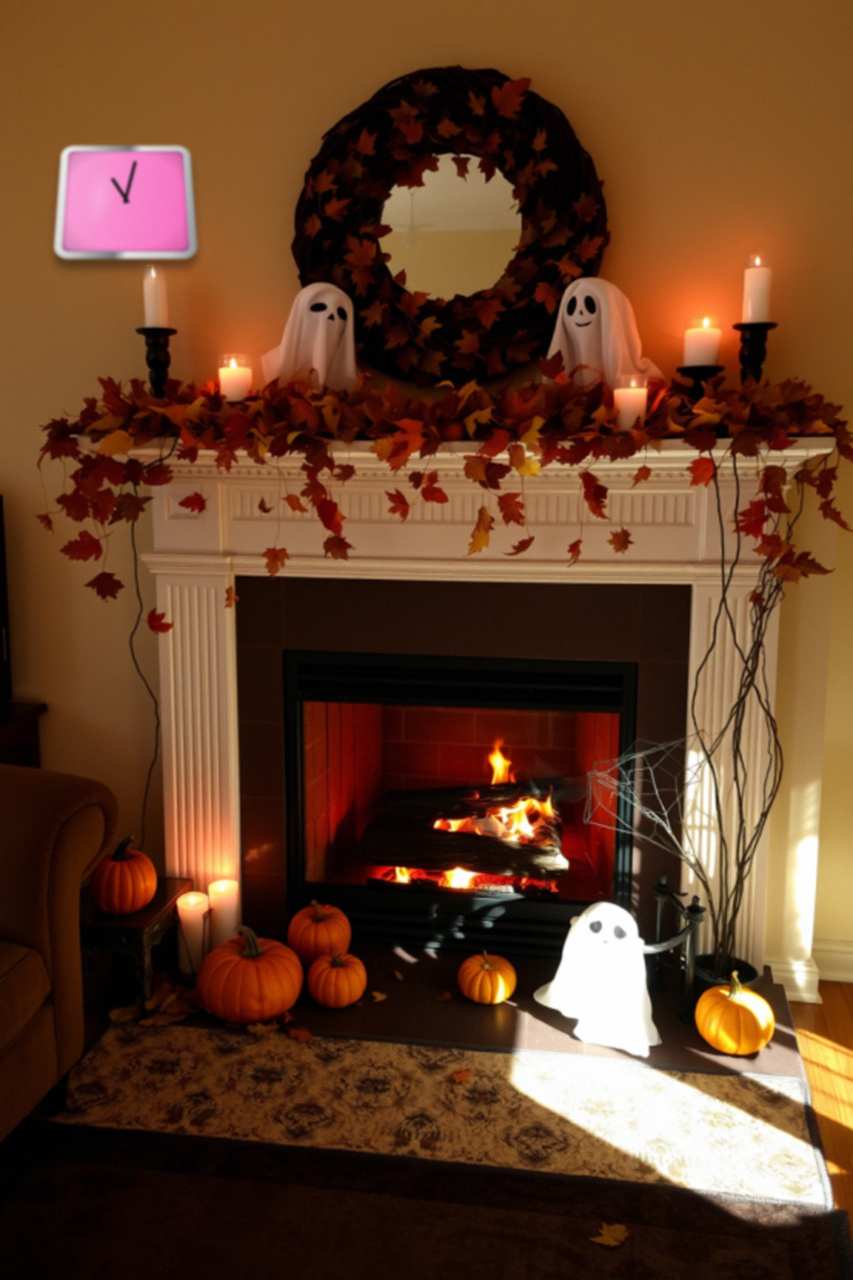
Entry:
h=11 m=2
